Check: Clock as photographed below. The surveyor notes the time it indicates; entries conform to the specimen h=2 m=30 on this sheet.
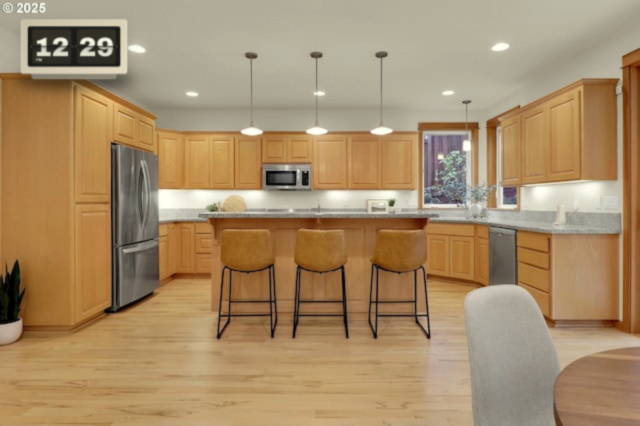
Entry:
h=12 m=29
